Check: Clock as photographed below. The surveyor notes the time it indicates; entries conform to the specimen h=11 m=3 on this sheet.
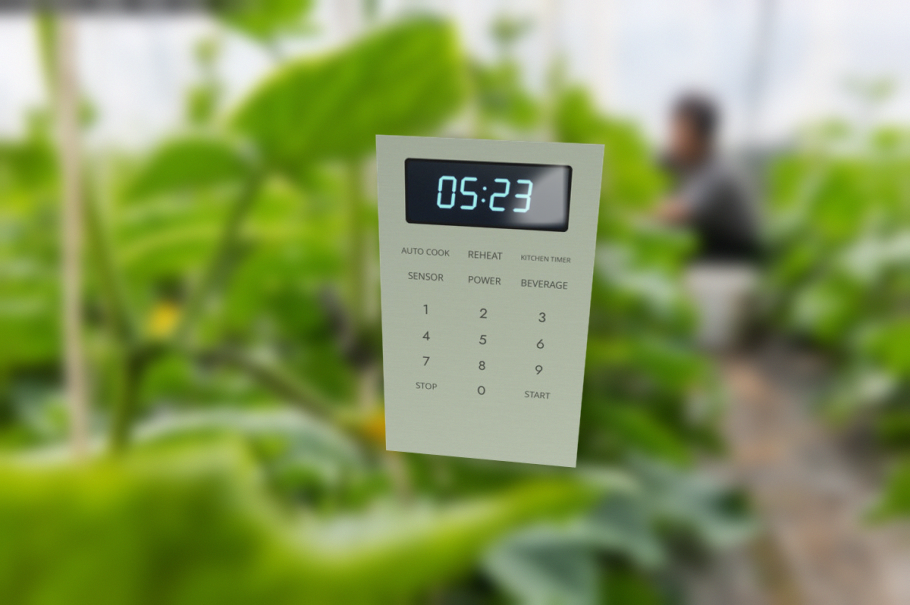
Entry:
h=5 m=23
